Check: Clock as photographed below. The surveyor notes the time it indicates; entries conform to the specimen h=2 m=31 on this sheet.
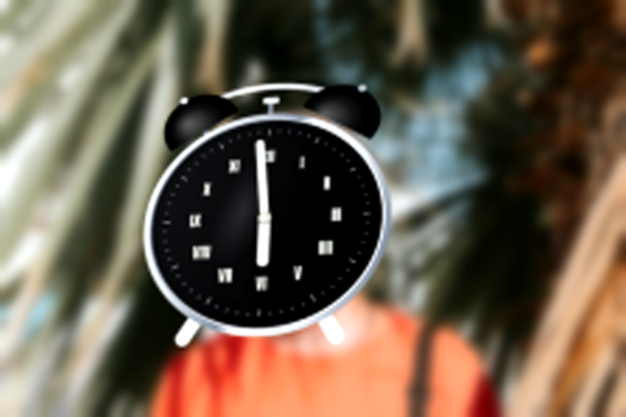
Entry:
h=5 m=59
